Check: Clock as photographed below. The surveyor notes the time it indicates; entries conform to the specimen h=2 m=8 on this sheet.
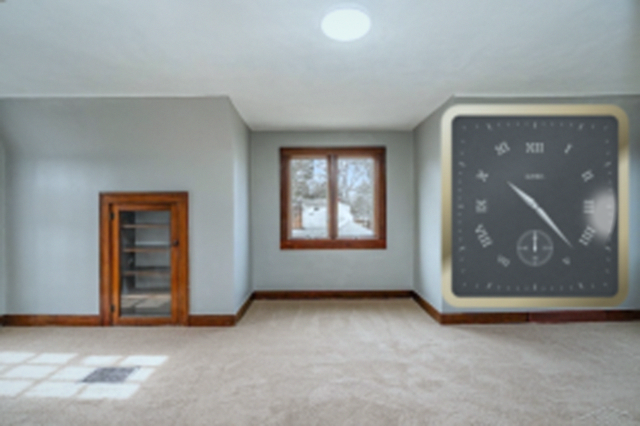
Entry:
h=10 m=23
